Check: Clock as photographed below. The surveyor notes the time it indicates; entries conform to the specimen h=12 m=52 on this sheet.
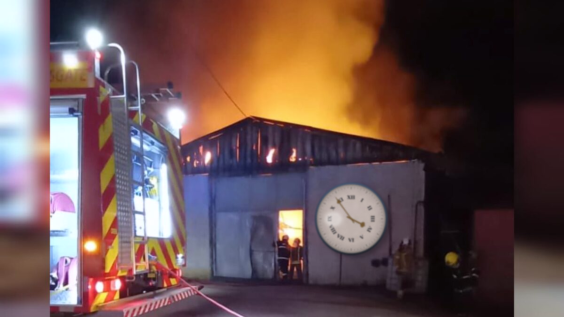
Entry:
h=3 m=54
